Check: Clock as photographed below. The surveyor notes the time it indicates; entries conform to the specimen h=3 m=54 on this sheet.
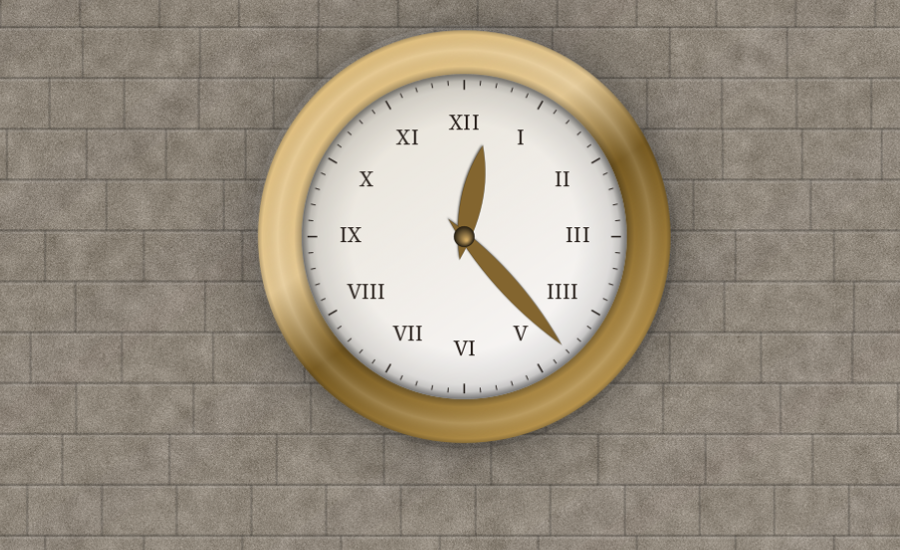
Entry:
h=12 m=23
